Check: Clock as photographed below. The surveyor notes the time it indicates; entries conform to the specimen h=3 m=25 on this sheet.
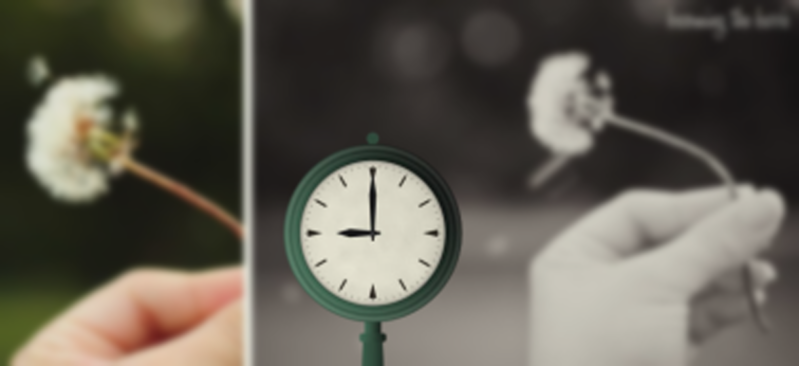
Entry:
h=9 m=0
